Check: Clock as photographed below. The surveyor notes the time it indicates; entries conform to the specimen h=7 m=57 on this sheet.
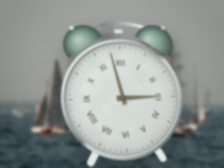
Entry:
h=2 m=58
